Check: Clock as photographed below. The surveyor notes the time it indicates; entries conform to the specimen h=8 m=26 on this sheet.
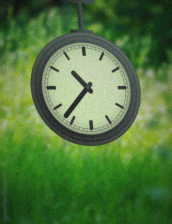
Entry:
h=10 m=37
